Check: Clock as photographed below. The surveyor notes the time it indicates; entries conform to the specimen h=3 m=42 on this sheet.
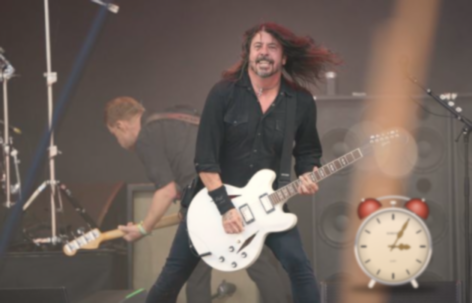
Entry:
h=3 m=5
